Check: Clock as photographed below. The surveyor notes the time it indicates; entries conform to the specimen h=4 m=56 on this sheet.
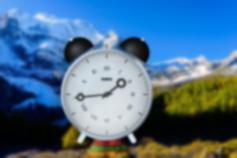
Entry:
h=1 m=44
